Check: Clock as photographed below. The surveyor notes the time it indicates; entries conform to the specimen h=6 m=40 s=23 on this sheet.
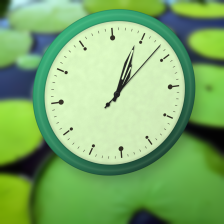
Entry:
h=1 m=4 s=8
